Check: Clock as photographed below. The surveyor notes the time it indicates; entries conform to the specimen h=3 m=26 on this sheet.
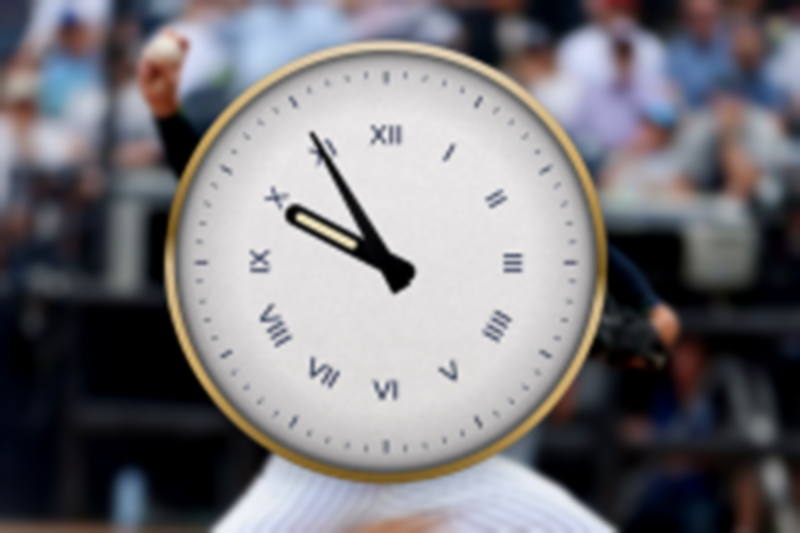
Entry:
h=9 m=55
